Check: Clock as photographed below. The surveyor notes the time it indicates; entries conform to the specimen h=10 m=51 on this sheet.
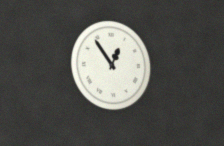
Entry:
h=12 m=54
